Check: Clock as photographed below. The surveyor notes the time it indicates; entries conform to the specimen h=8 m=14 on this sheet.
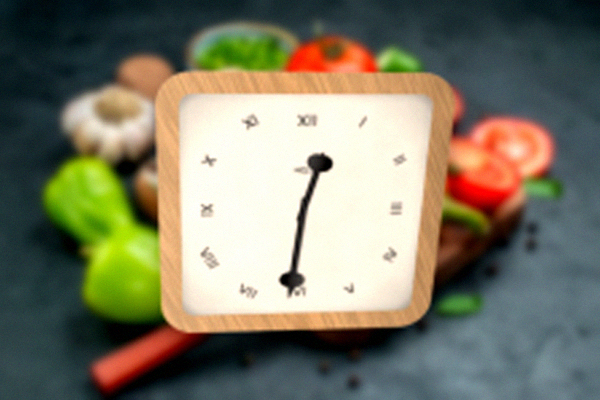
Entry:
h=12 m=31
